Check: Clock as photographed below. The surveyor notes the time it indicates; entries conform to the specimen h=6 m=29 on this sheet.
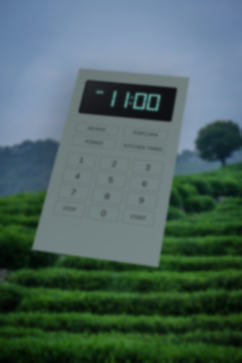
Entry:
h=11 m=0
